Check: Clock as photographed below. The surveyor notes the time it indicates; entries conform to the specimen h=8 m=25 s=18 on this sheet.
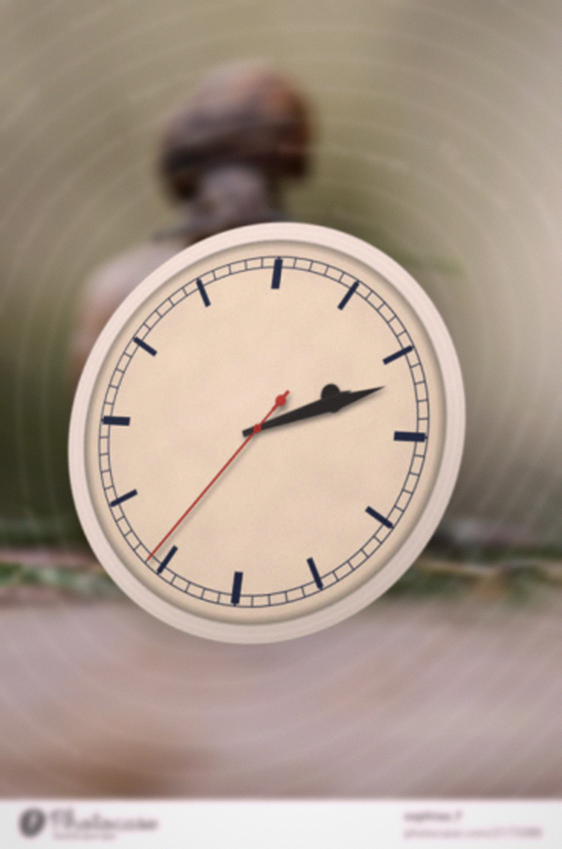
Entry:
h=2 m=11 s=36
